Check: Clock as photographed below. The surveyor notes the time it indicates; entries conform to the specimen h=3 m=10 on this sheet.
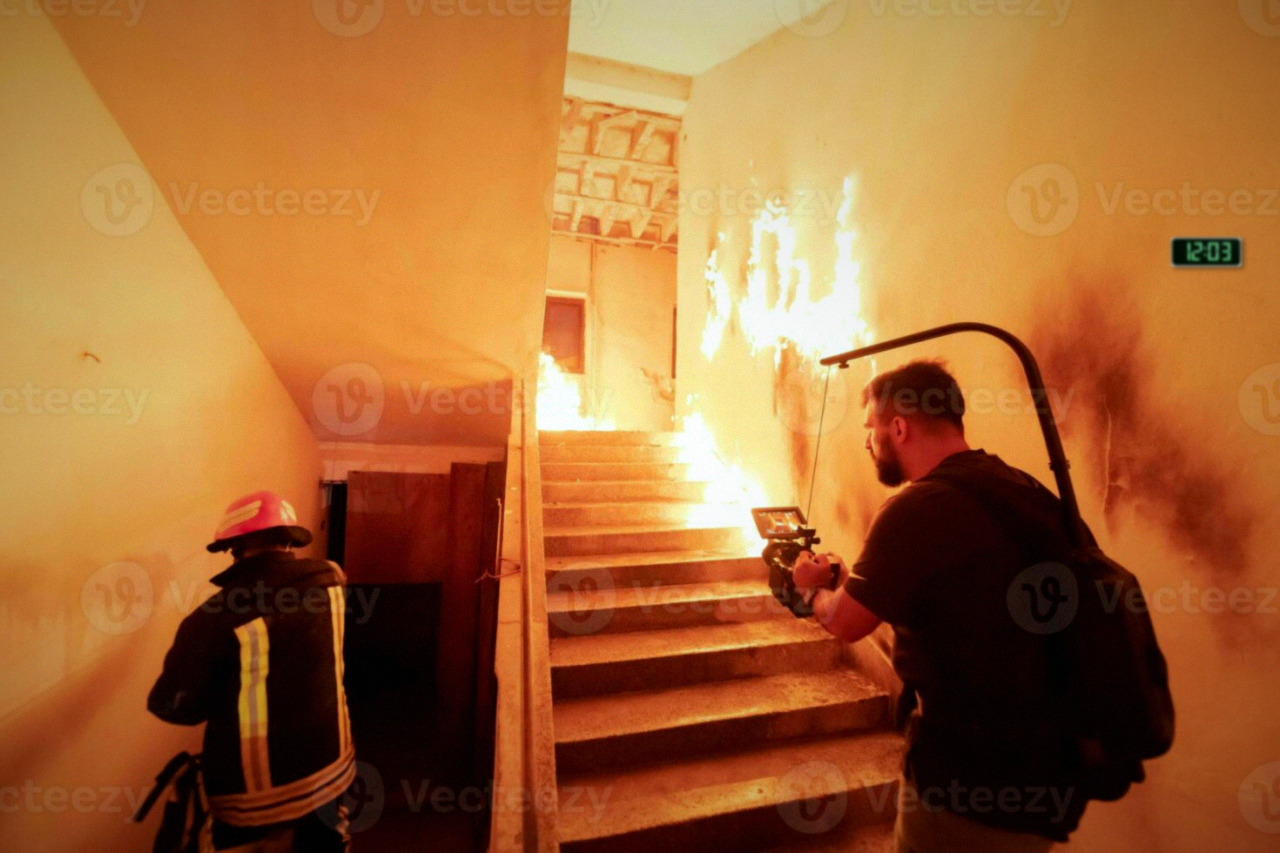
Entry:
h=12 m=3
